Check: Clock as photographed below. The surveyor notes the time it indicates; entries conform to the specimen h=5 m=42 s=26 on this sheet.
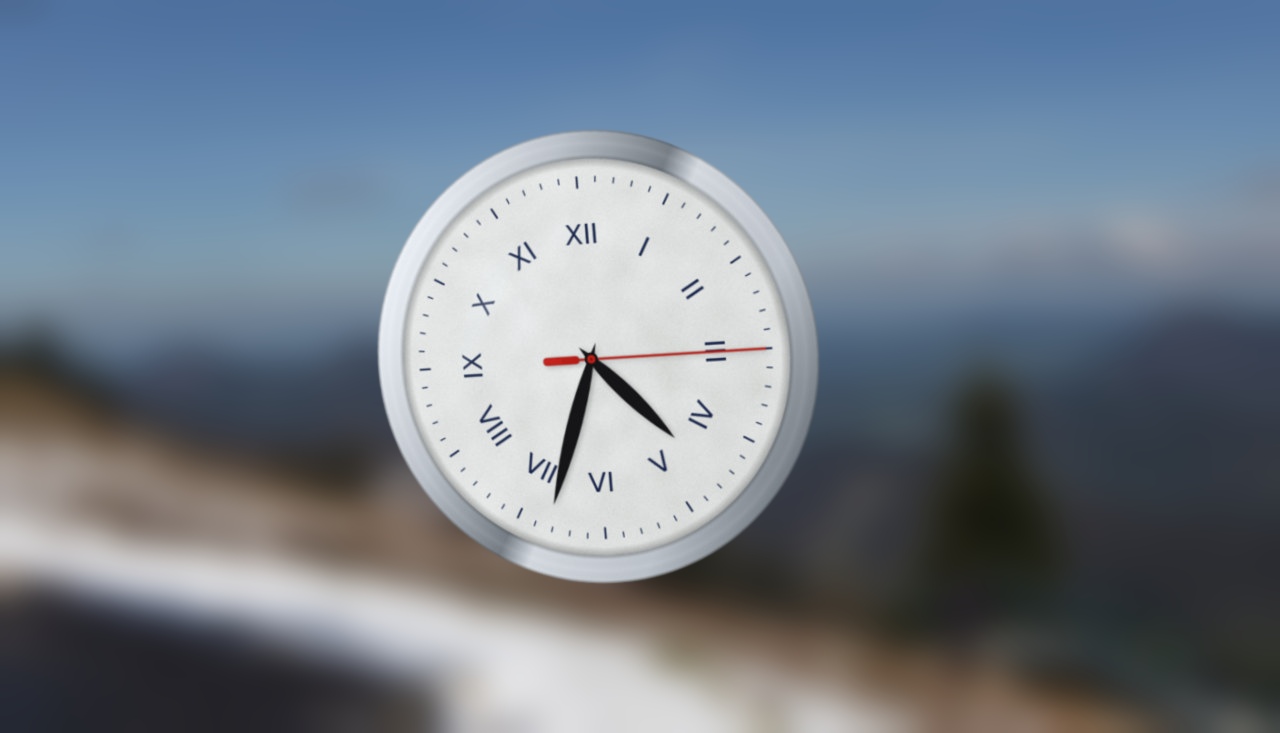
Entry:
h=4 m=33 s=15
